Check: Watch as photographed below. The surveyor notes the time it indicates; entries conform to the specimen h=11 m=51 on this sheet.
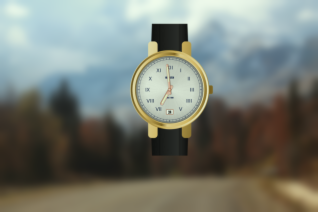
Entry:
h=6 m=59
